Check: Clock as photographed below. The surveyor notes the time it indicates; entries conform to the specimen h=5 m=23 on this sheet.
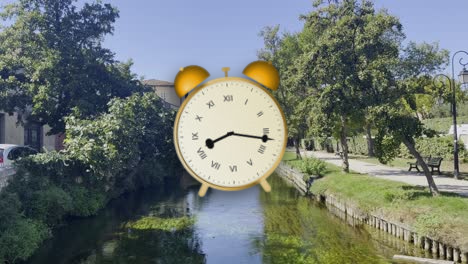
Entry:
h=8 m=17
